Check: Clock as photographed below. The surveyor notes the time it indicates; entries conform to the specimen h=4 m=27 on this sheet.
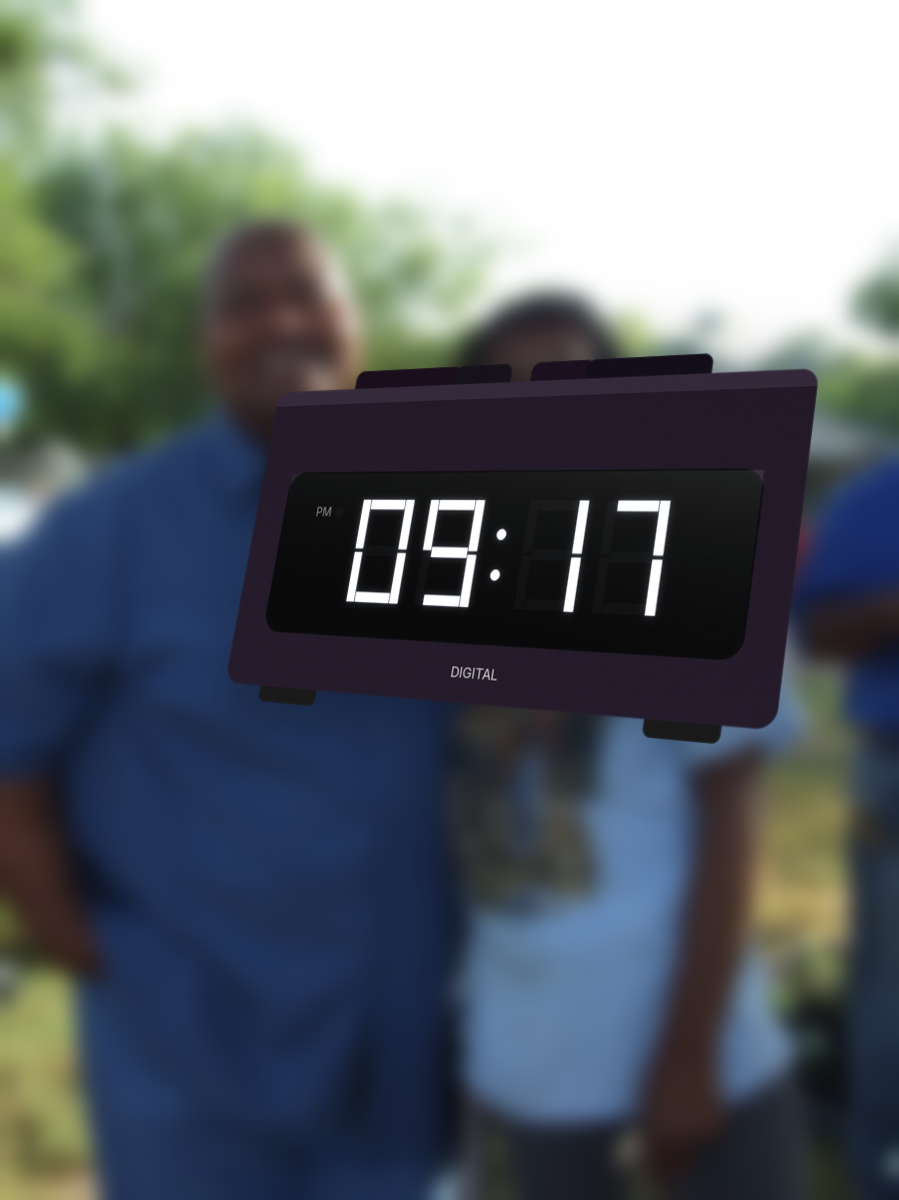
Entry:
h=9 m=17
